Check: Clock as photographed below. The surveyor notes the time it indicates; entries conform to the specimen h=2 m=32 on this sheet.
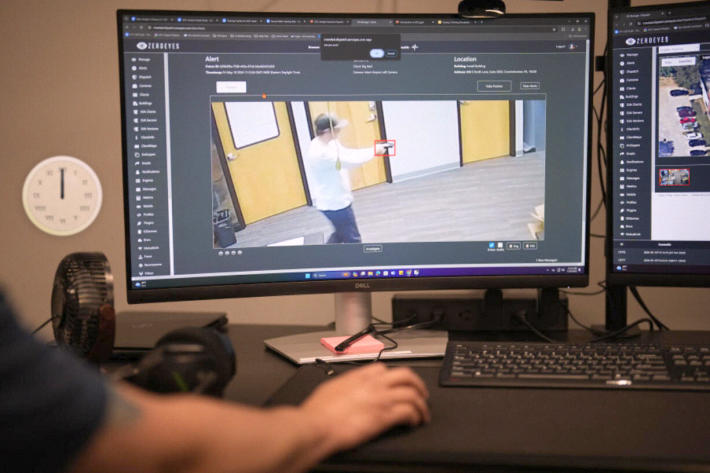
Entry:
h=12 m=0
